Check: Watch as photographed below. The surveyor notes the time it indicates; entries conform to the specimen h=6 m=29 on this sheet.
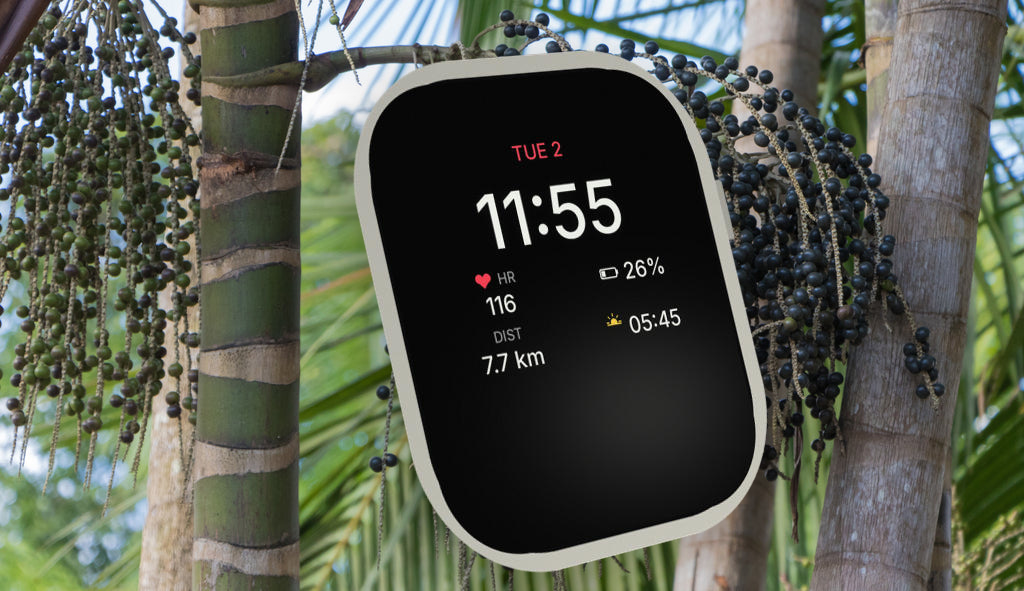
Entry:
h=11 m=55
